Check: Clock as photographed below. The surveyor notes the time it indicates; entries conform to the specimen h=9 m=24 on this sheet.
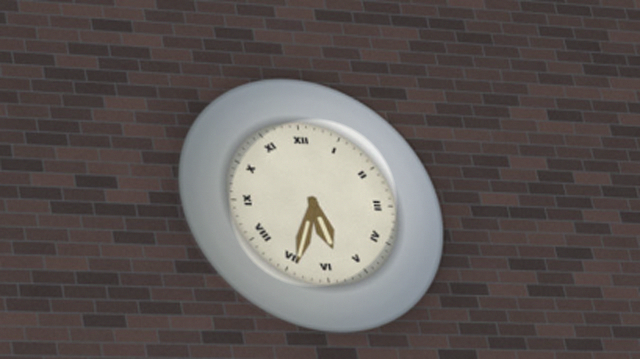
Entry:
h=5 m=34
